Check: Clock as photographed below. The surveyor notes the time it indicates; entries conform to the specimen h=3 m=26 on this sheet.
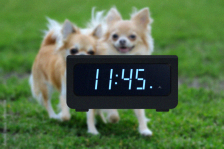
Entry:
h=11 m=45
